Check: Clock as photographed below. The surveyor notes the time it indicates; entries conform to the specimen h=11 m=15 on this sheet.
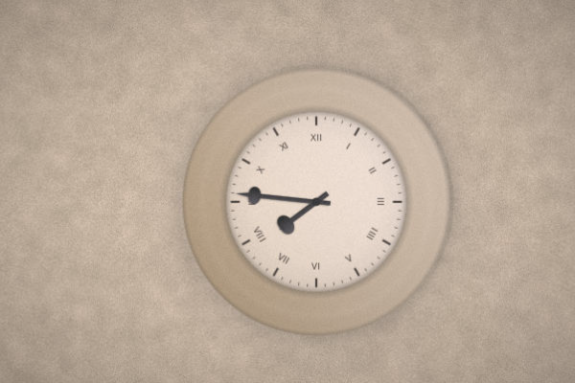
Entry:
h=7 m=46
